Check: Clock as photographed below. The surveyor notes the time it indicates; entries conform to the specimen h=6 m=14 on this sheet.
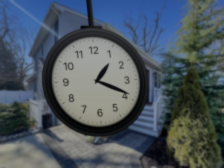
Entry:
h=1 m=19
